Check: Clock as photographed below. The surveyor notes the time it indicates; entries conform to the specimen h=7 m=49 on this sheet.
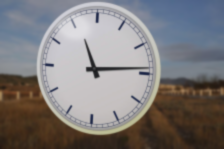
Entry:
h=11 m=14
